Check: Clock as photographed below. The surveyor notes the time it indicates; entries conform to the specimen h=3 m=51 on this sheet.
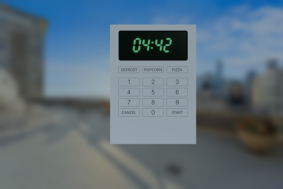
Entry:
h=4 m=42
